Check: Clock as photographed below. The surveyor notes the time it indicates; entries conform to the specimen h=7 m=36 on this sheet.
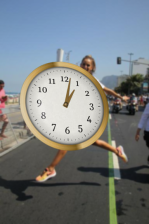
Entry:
h=1 m=2
